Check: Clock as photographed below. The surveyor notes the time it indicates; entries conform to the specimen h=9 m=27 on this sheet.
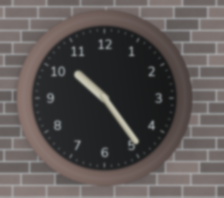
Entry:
h=10 m=24
